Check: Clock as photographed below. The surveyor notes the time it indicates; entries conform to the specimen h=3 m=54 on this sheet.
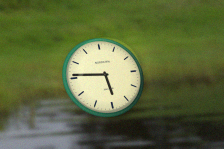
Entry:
h=5 m=46
